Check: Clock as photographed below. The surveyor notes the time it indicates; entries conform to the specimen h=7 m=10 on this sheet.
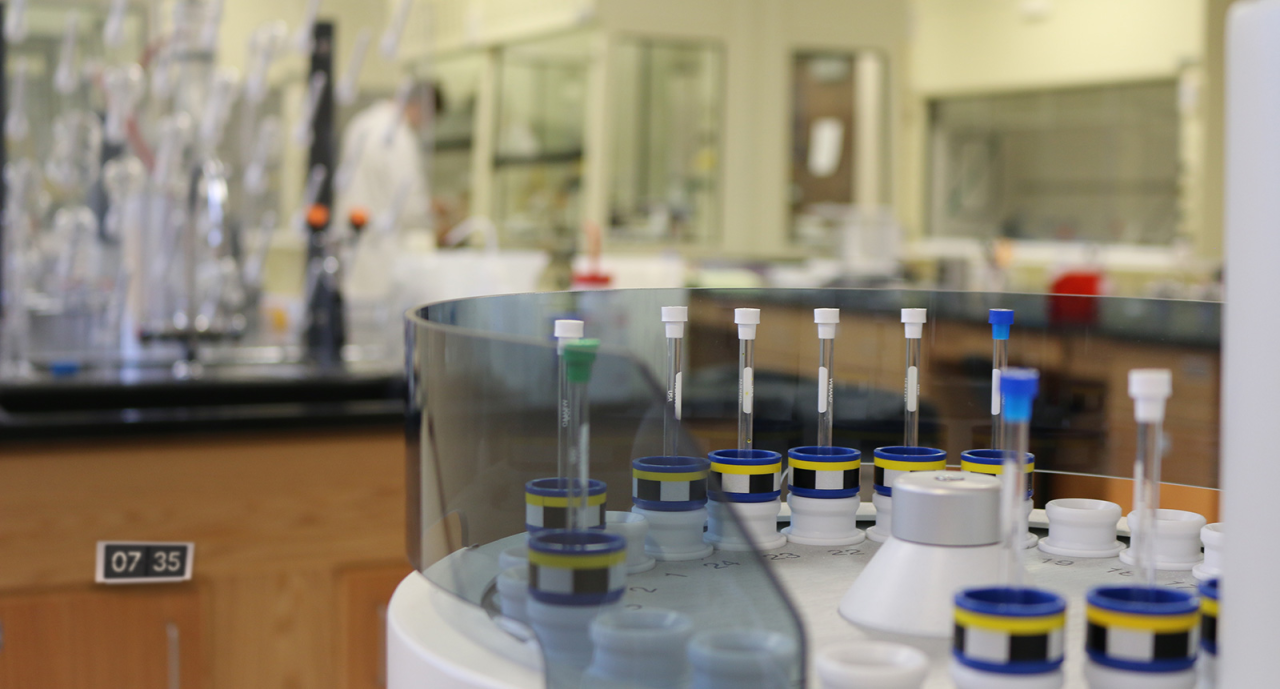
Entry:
h=7 m=35
